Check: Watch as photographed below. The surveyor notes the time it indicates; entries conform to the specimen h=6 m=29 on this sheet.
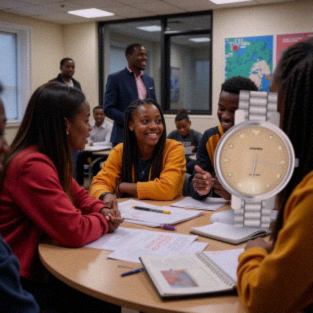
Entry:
h=6 m=17
